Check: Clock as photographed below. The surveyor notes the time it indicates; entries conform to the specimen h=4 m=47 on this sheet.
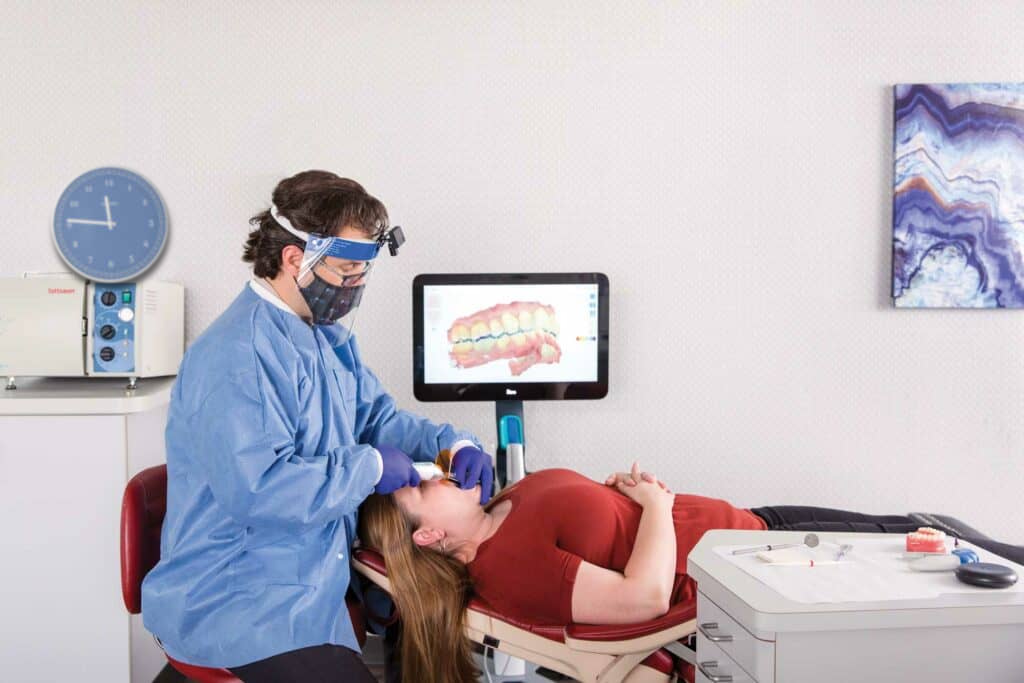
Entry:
h=11 m=46
